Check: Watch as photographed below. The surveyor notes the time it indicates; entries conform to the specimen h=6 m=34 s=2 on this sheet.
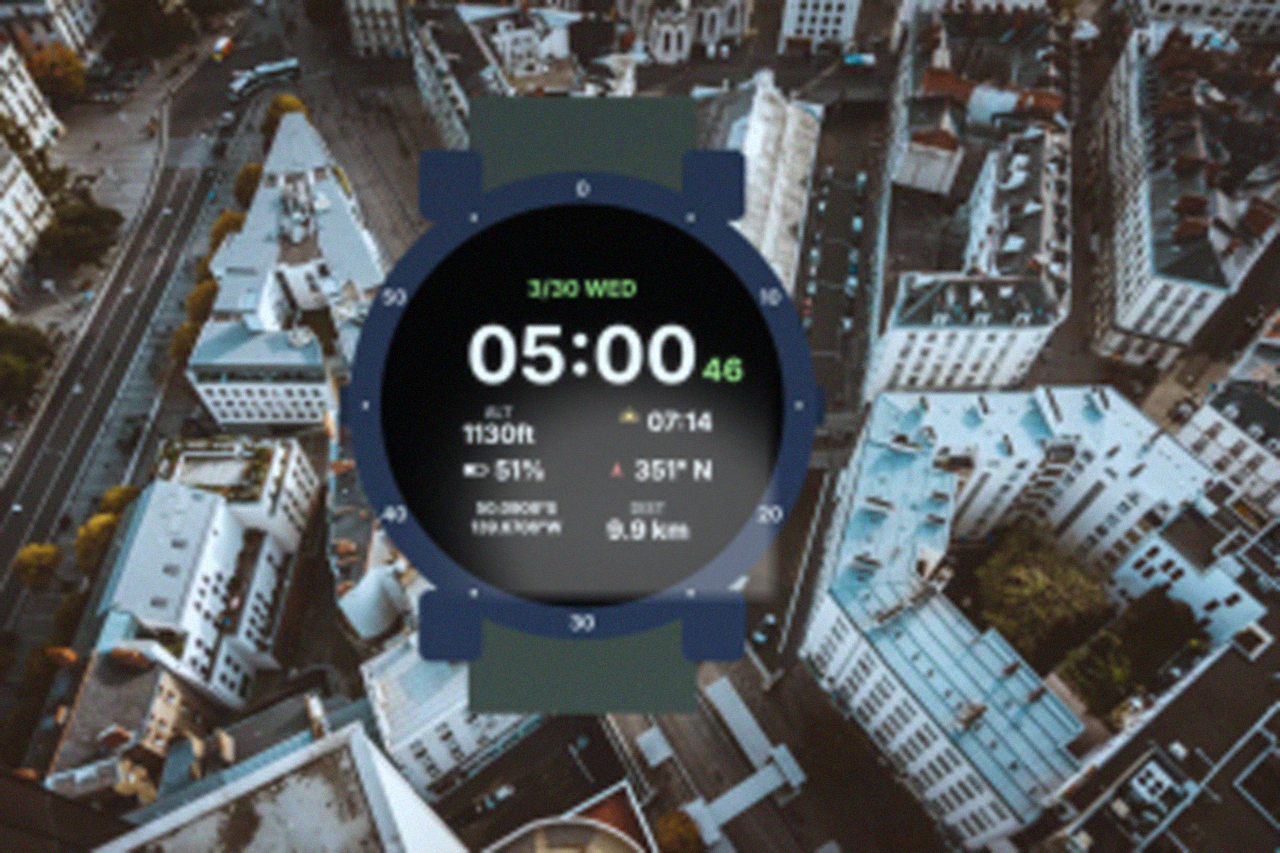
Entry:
h=5 m=0 s=46
